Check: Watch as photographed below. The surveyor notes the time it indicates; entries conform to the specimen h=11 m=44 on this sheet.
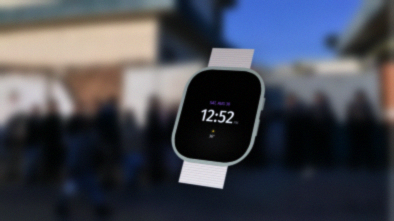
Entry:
h=12 m=52
